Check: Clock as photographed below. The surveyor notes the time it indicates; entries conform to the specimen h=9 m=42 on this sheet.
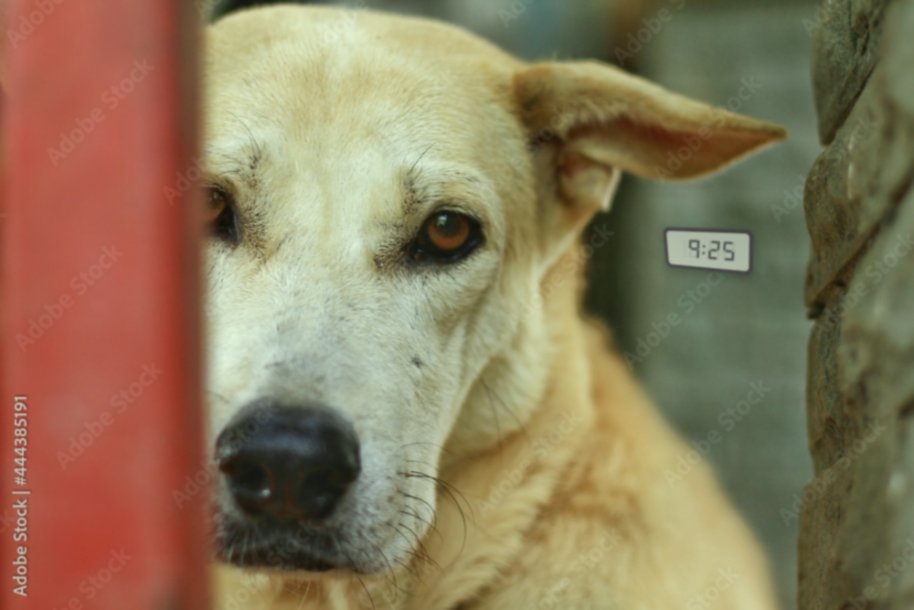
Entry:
h=9 m=25
